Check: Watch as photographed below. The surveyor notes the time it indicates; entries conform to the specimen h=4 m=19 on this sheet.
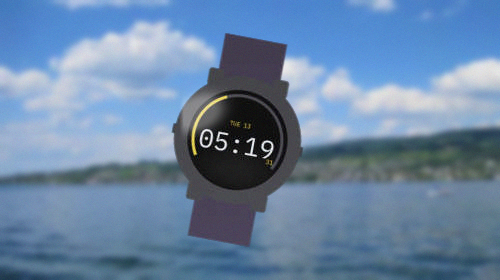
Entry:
h=5 m=19
